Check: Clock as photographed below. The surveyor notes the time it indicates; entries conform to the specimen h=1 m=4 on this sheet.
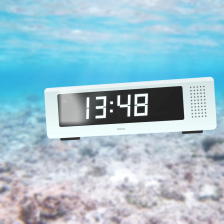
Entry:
h=13 m=48
